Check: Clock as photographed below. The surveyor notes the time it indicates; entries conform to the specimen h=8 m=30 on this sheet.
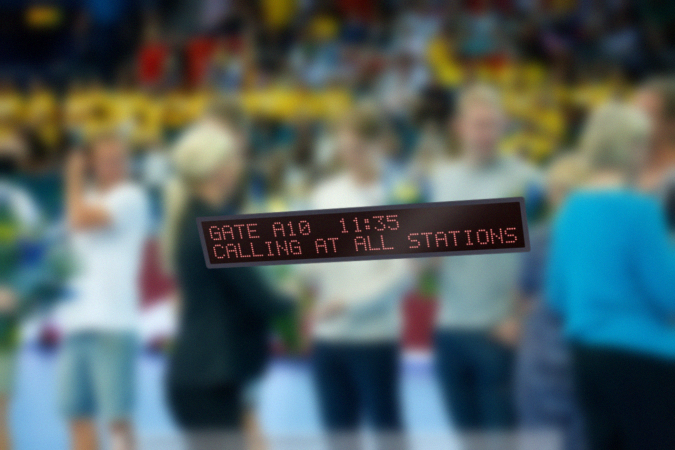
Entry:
h=11 m=35
